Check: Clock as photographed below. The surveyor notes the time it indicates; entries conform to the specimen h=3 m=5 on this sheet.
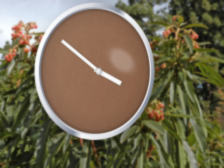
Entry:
h=3 m=51
